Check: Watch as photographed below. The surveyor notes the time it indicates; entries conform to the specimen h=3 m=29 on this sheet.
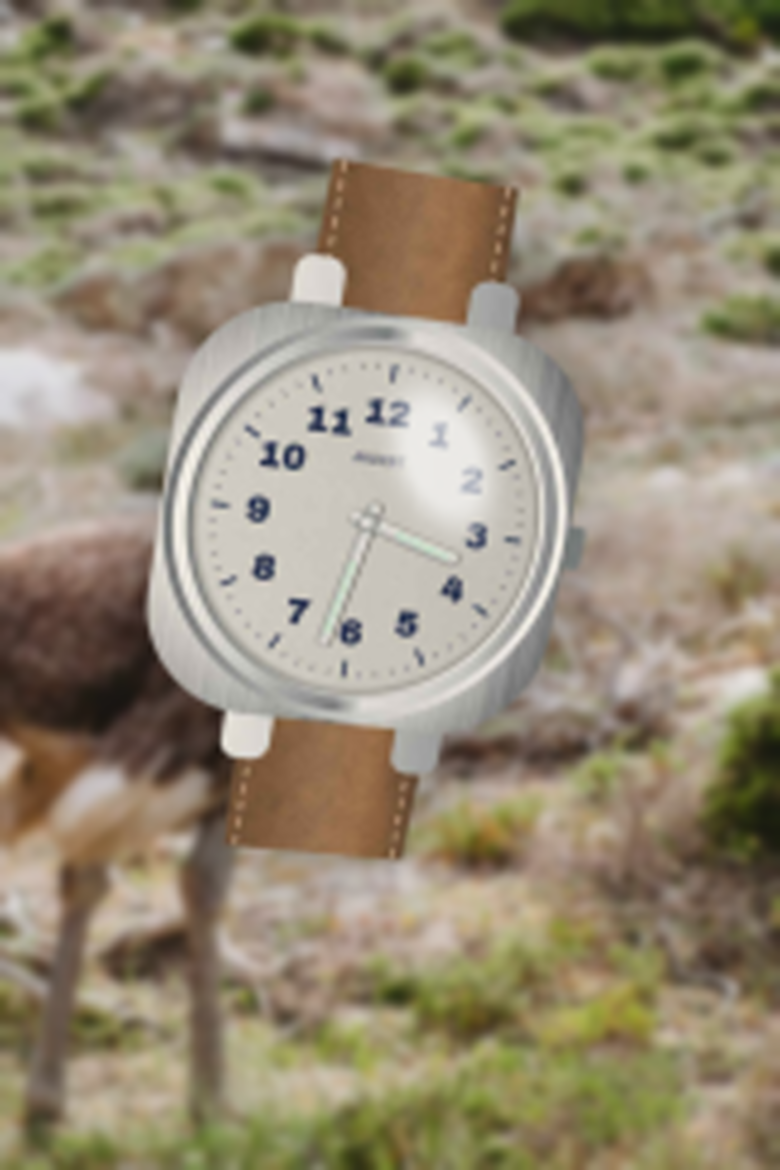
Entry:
h=3 m=32
